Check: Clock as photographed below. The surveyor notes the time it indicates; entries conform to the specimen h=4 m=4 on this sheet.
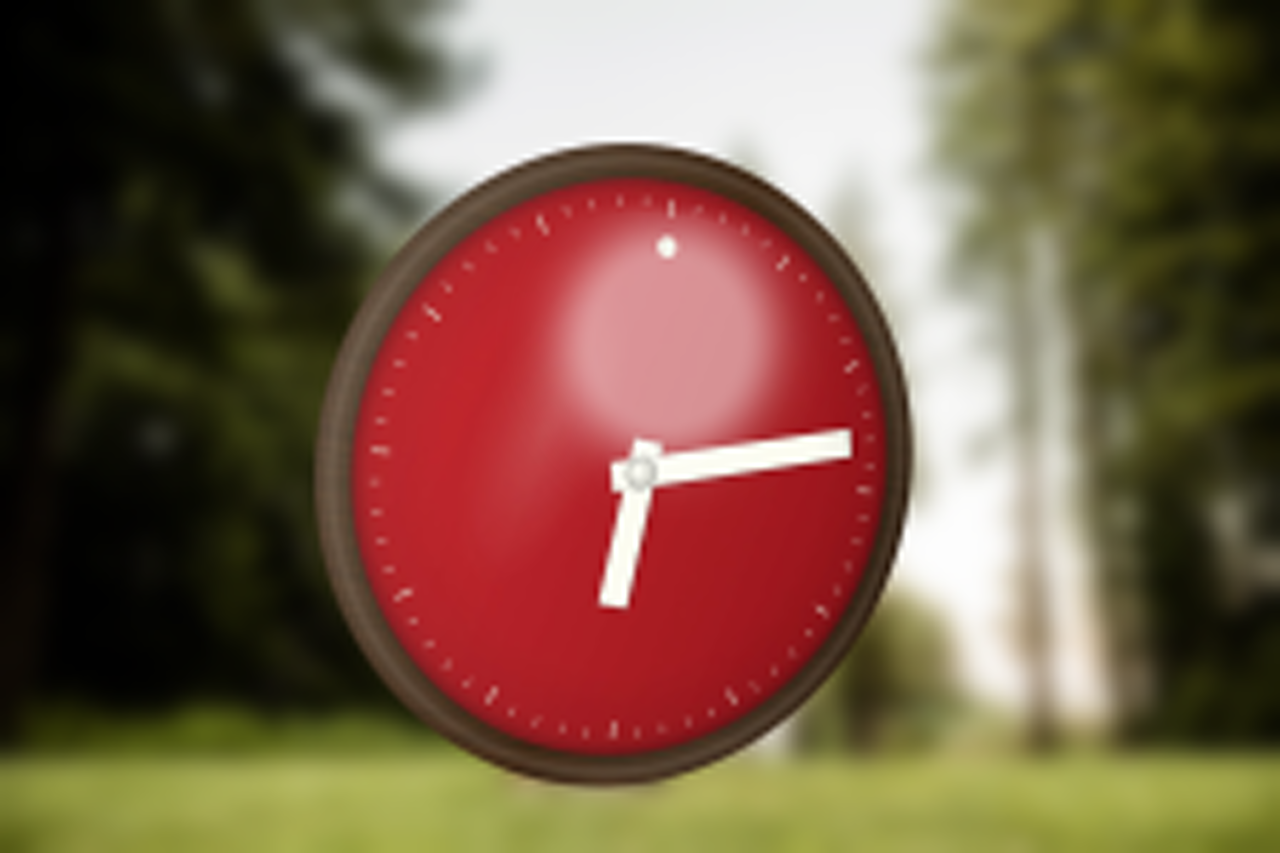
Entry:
h=6 m=13
